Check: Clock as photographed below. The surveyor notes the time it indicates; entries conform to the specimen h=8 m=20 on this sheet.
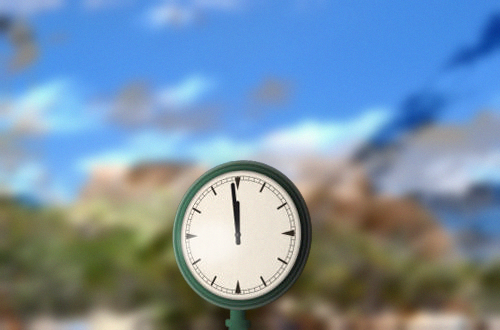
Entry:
h=11 m=59
